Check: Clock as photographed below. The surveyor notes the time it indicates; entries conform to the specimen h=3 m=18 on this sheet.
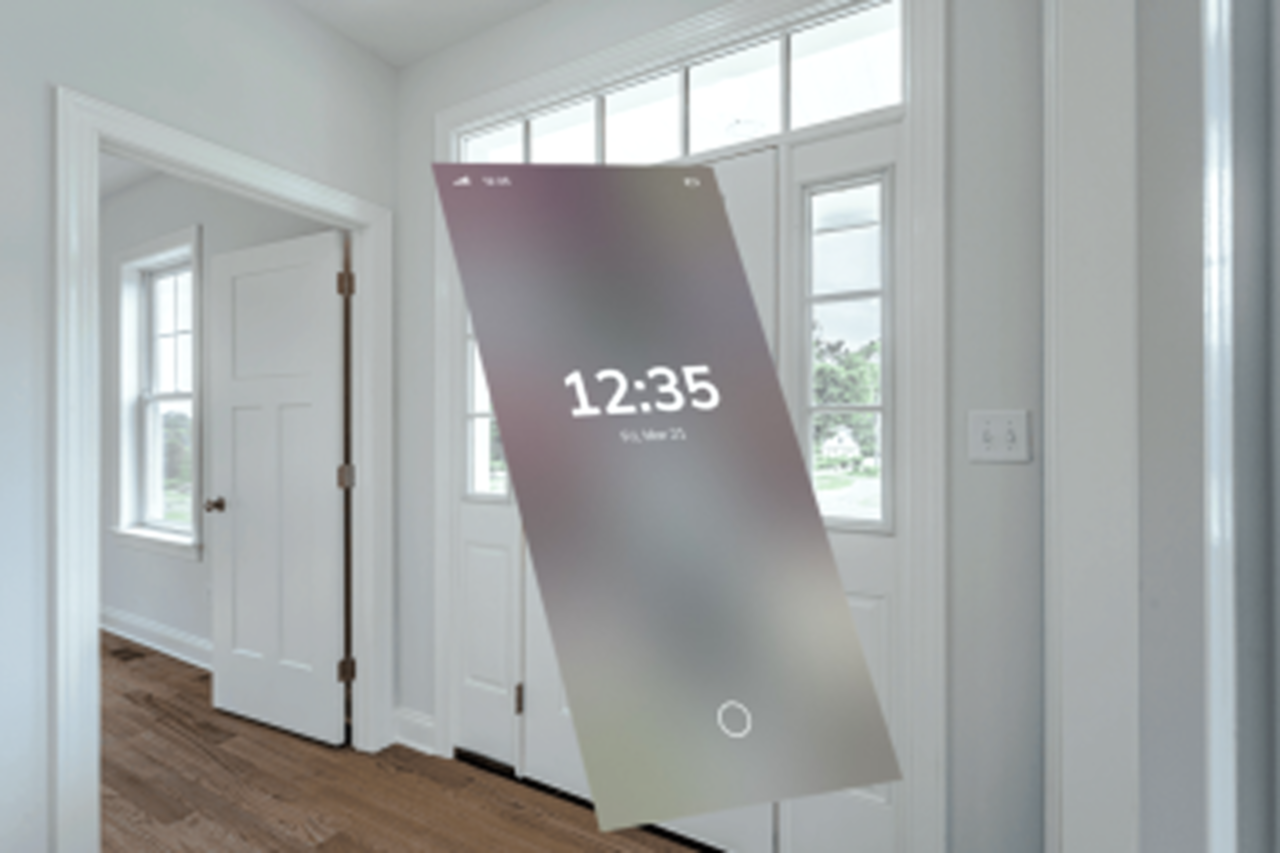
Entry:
h=12 m=35
